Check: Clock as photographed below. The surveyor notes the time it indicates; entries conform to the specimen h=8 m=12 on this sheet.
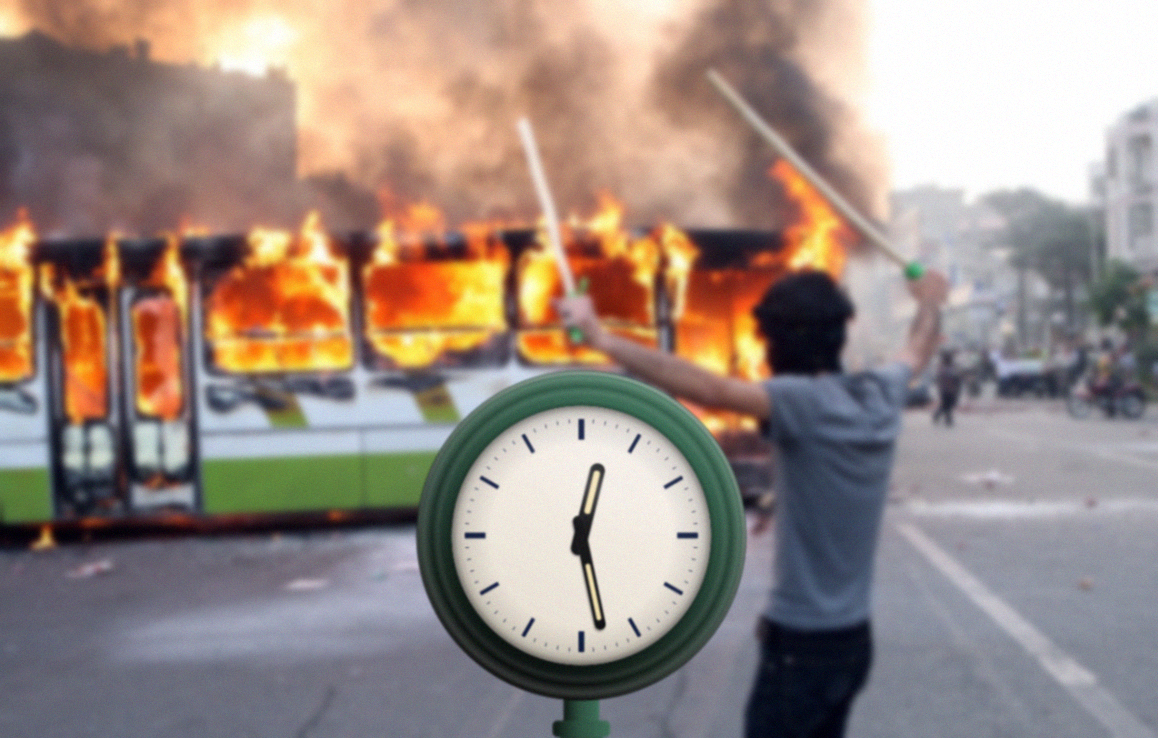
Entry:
h=12 m=28
